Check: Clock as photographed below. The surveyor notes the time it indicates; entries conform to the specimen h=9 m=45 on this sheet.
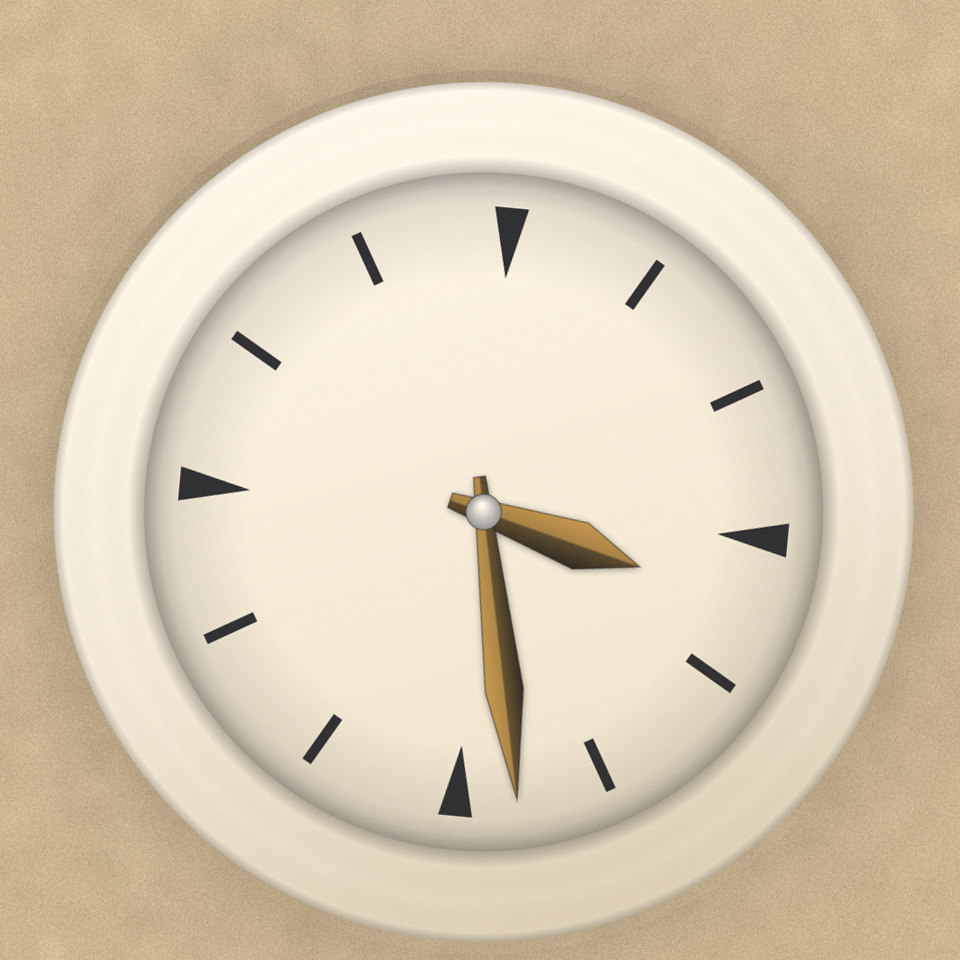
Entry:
h=3 m=28
